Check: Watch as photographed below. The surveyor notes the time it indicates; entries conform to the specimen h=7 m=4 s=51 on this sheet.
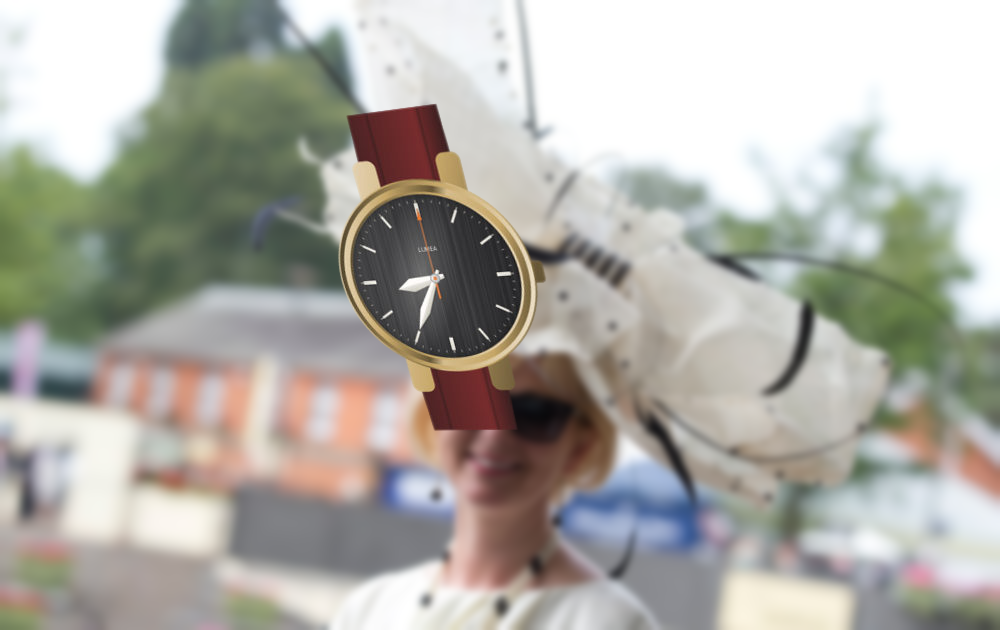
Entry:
h=8 m=35 s=0
